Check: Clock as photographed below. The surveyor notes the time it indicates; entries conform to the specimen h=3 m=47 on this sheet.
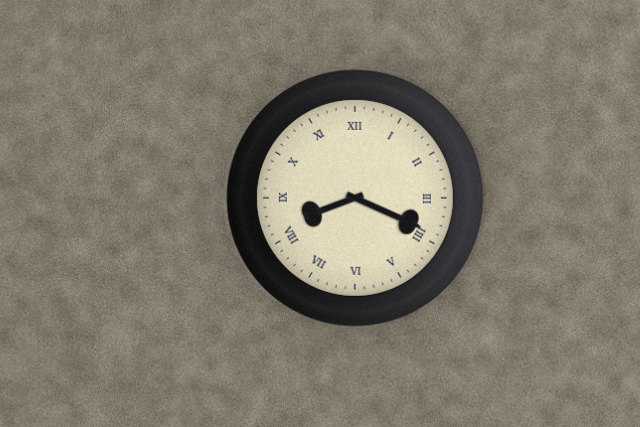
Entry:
h=8 m=19
